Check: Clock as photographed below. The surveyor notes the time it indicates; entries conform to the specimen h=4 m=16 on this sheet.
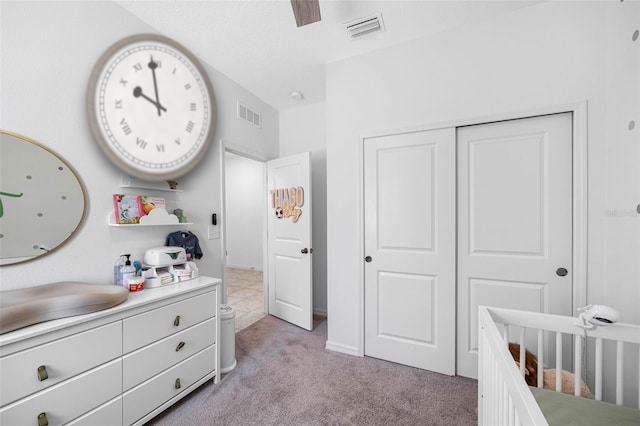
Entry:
h=9 m=59
